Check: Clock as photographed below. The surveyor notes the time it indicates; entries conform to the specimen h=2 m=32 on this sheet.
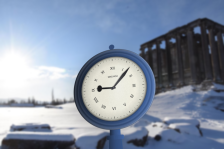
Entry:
h=9 m=7
